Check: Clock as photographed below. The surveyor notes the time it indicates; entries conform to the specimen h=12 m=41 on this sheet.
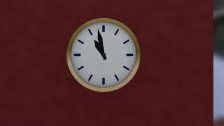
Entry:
h=10 m=58
